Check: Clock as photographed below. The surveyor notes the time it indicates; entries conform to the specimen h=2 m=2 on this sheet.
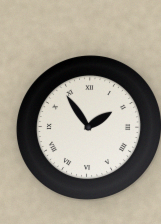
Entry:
h=1 m=54
